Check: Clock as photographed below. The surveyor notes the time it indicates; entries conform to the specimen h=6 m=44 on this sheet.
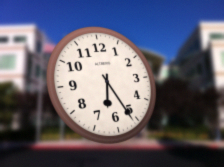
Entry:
h=6 m=26
